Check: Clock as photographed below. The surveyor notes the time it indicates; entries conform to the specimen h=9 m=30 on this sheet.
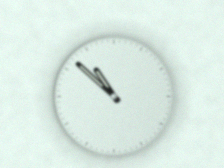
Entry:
h=10 m=52
